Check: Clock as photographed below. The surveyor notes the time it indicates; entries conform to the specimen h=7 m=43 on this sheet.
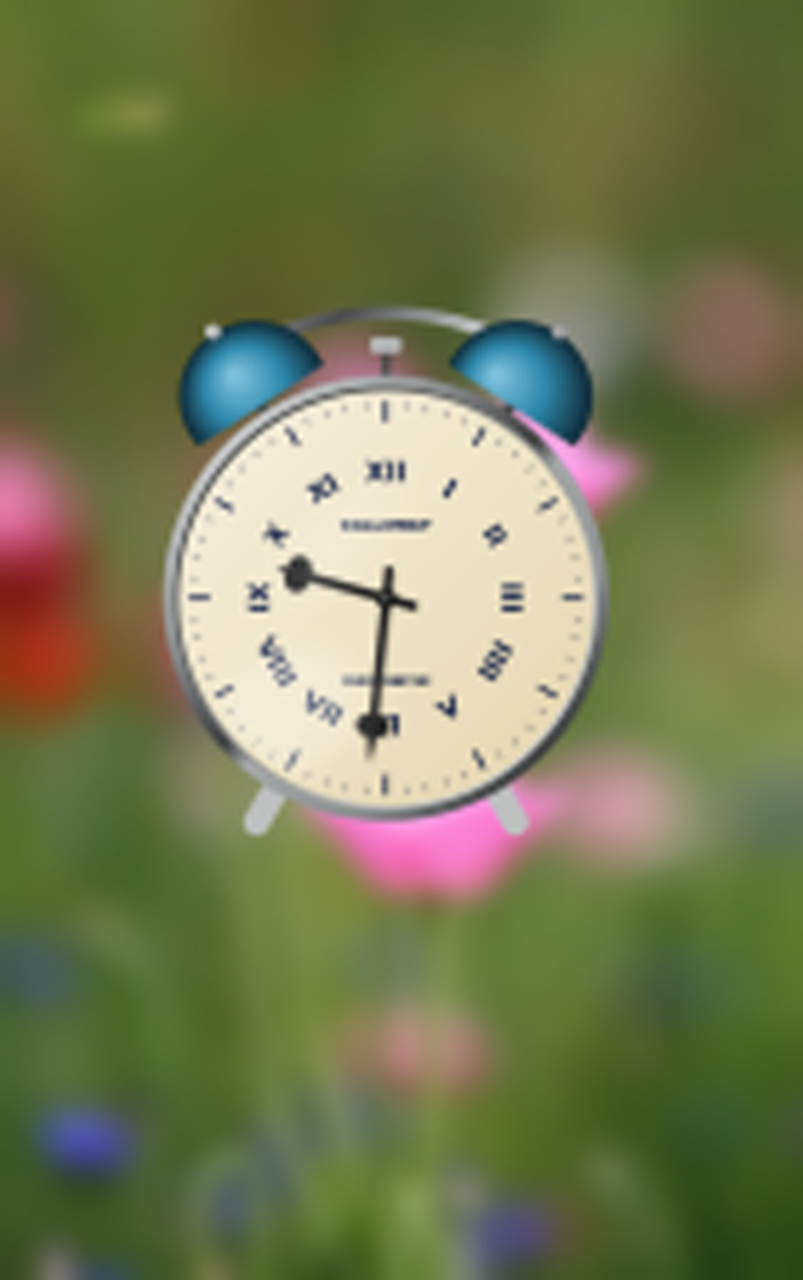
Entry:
h=9 m=31
